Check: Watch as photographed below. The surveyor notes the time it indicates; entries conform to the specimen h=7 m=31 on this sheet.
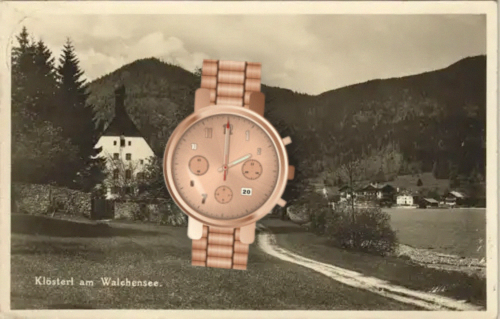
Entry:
h=2 m=0
